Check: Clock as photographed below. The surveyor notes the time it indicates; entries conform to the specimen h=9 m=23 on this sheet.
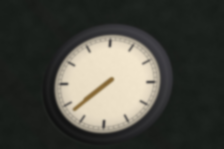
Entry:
h=7 m=38
